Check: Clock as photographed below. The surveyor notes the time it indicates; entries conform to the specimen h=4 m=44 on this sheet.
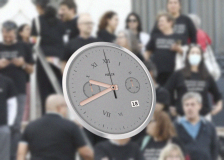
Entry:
h=9 m=42
